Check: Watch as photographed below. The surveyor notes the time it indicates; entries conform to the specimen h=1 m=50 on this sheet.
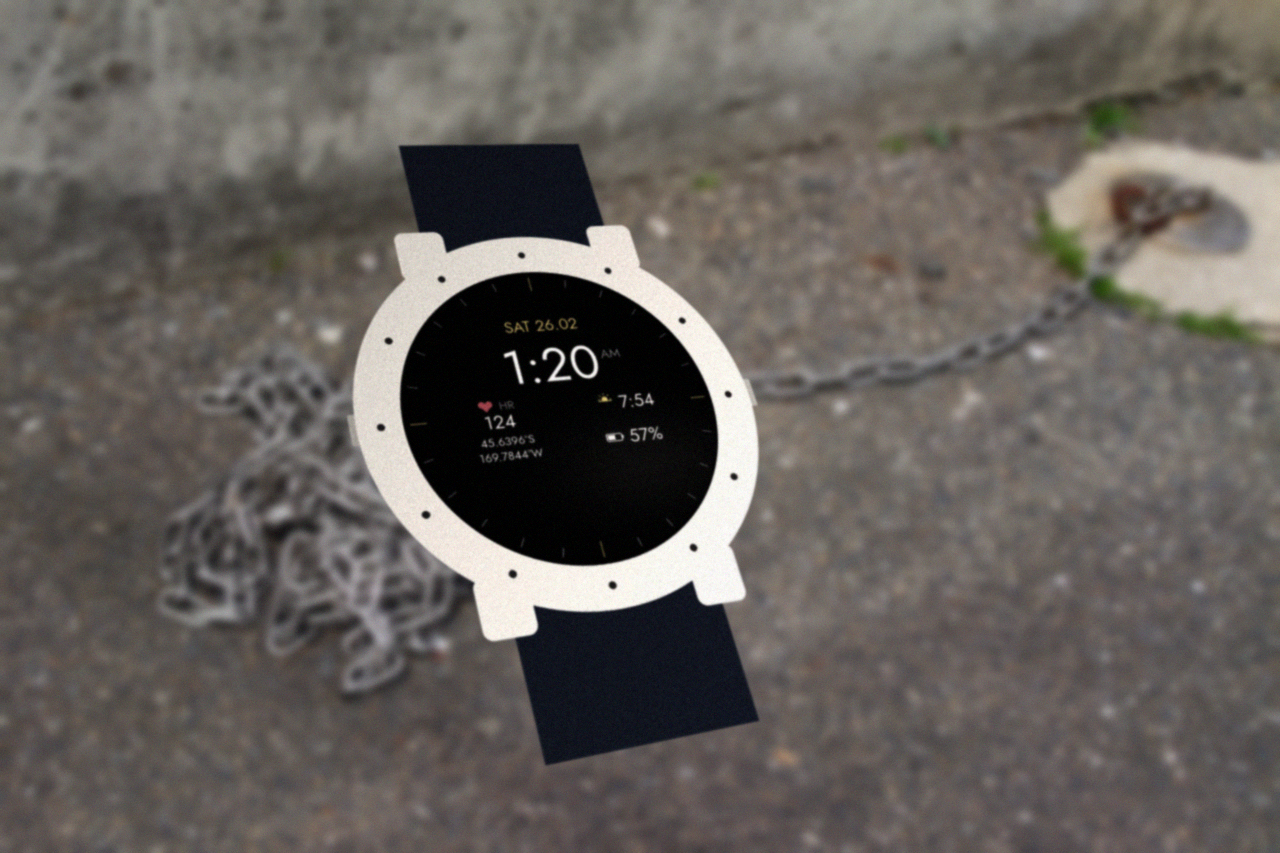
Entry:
h=1 m=20
